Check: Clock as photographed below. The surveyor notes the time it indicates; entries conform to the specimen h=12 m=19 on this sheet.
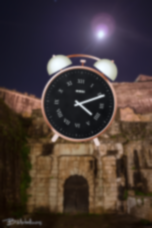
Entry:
h=4 m=11
